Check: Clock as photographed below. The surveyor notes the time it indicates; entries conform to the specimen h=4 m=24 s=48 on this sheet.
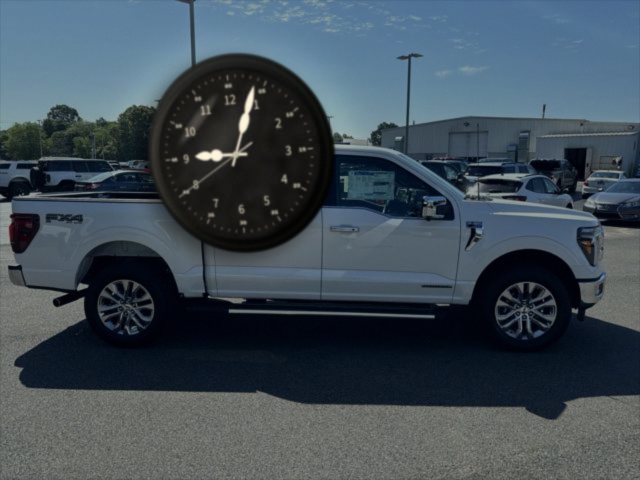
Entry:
h=9 m=3 s=40
